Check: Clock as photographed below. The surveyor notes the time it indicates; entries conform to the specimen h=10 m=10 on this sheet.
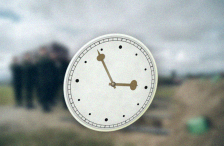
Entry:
h=2 m=54
